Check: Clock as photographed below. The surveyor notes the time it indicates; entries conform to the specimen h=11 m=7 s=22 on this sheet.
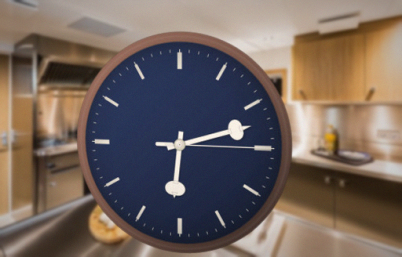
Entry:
h=6 m=12 s=15
